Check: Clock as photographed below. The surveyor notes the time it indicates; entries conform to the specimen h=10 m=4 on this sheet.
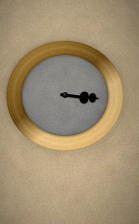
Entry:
h=3 m=16
